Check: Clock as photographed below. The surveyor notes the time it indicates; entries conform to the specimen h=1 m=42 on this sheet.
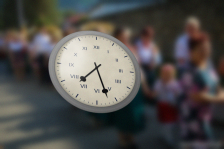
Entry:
h=7 m=27
